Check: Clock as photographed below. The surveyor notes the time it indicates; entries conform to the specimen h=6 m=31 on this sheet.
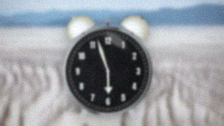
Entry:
h=5 m=57
